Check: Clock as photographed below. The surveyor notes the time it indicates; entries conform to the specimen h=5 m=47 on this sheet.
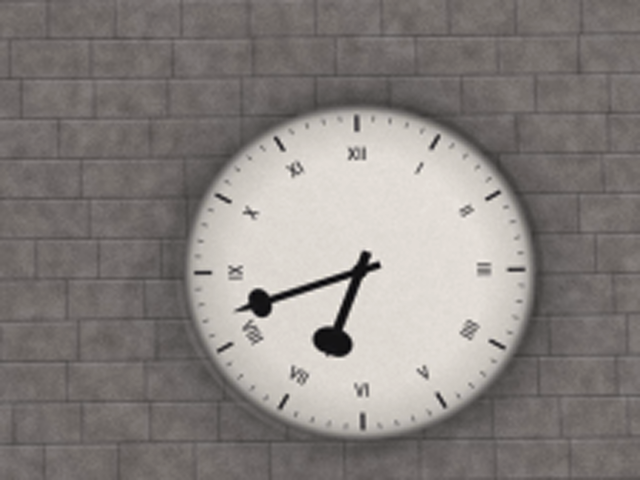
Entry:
h=6 m=42
